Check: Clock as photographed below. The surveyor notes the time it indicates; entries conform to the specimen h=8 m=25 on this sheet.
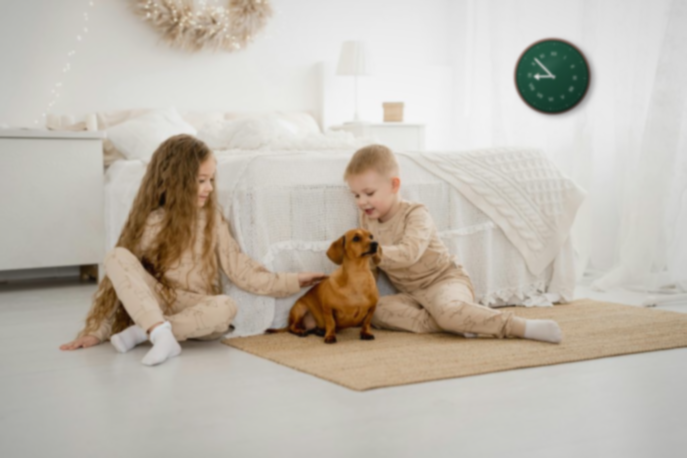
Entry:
h=8 m=52
